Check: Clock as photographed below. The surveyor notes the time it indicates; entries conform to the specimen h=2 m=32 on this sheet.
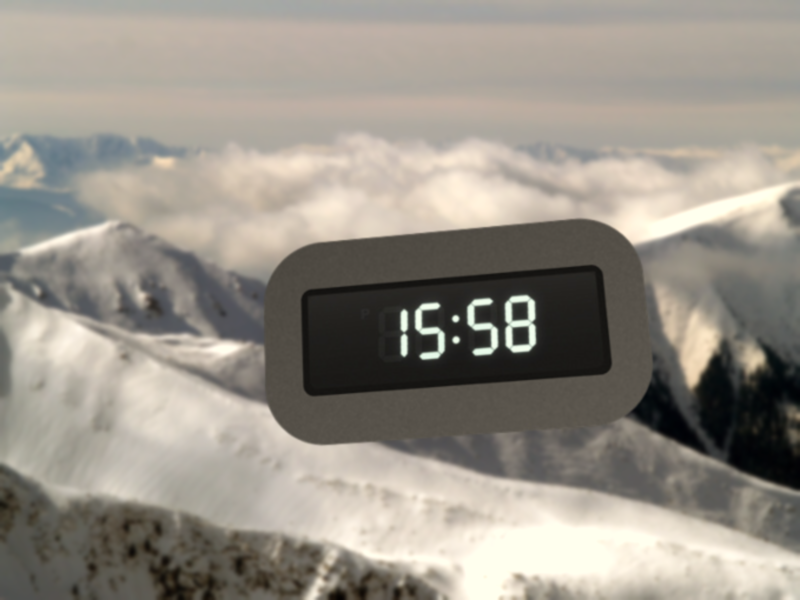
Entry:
h=15 m=58
